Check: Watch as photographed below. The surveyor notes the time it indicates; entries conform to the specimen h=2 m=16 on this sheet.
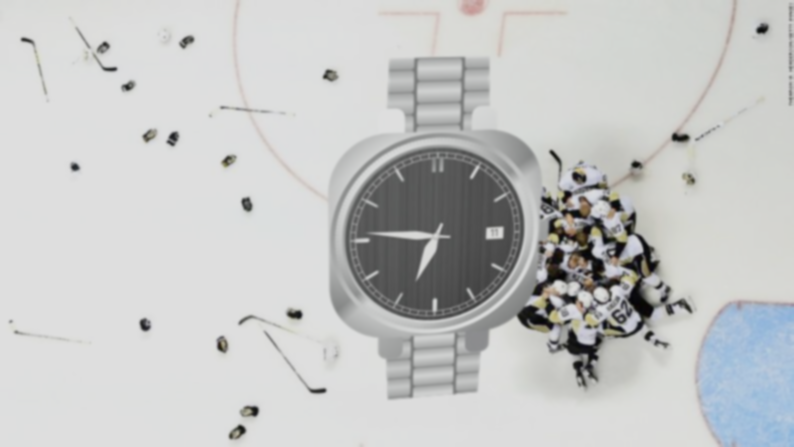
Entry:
h=6 m=46
